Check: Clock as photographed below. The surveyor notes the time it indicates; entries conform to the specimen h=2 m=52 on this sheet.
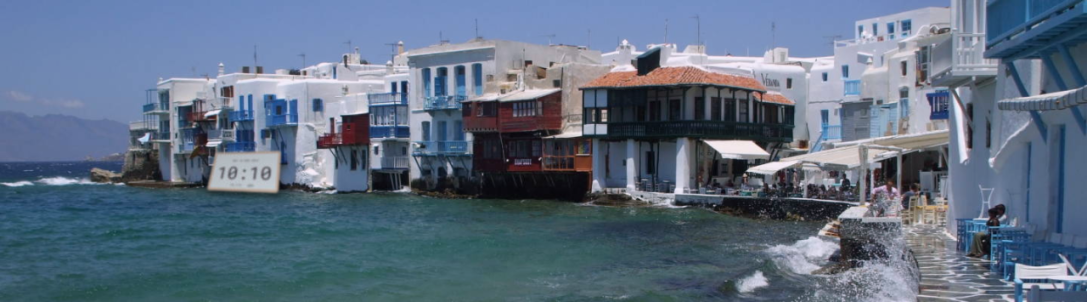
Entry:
h=10 m=10
